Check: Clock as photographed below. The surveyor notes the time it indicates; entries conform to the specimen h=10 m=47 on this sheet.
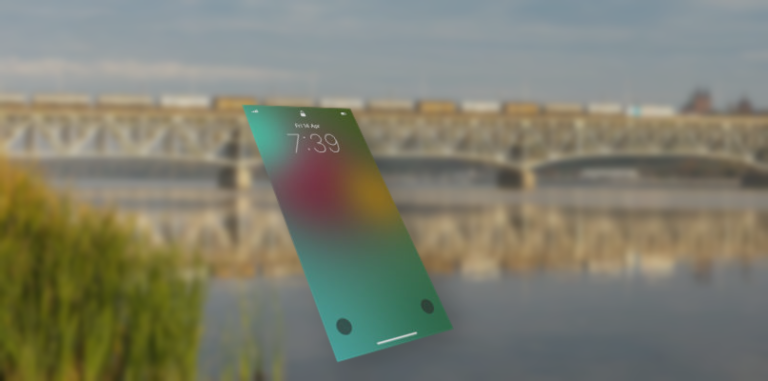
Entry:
h=7 m=39
